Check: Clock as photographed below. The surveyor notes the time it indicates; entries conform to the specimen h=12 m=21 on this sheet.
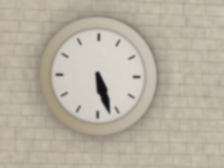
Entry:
h=5 m=27
